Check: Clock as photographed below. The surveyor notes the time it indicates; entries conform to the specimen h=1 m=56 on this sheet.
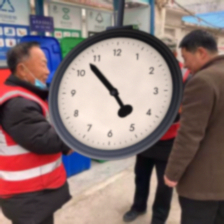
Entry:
h=4 m=53
